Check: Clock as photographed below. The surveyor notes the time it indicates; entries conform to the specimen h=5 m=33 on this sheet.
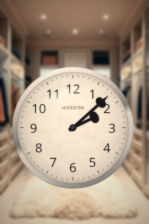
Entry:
h=2 m=8
